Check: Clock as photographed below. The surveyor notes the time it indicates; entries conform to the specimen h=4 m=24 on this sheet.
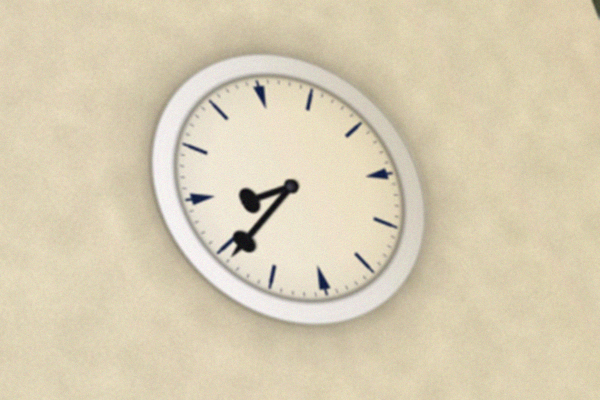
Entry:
h=8 m=39
